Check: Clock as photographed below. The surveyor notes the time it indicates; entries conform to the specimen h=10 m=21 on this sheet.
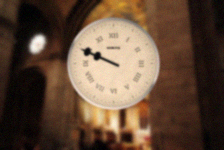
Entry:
h=9 m=49
